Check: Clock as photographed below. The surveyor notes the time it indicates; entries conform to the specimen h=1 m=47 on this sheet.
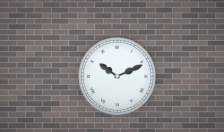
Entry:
h=10 m=11
